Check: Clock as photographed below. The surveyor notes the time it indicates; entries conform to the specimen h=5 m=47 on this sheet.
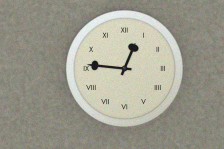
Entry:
h=12 m=46
